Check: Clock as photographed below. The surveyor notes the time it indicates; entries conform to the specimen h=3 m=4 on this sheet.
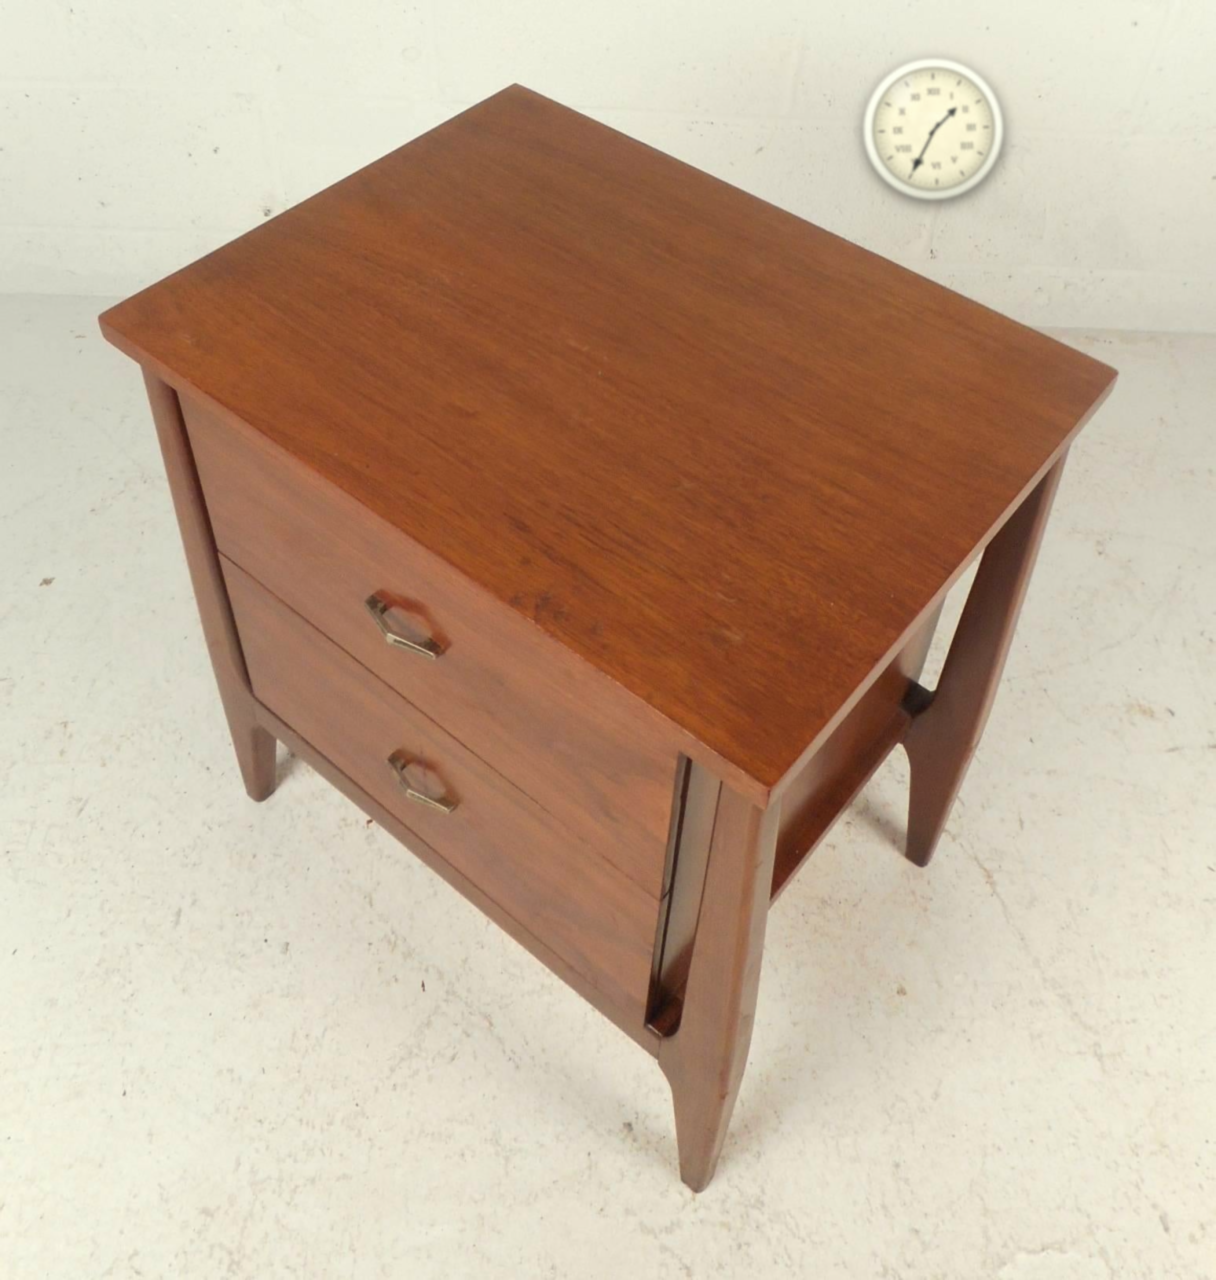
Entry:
h=1 m=35
